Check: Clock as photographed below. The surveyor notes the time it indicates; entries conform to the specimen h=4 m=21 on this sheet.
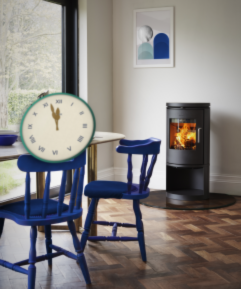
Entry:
h=11 m=57
